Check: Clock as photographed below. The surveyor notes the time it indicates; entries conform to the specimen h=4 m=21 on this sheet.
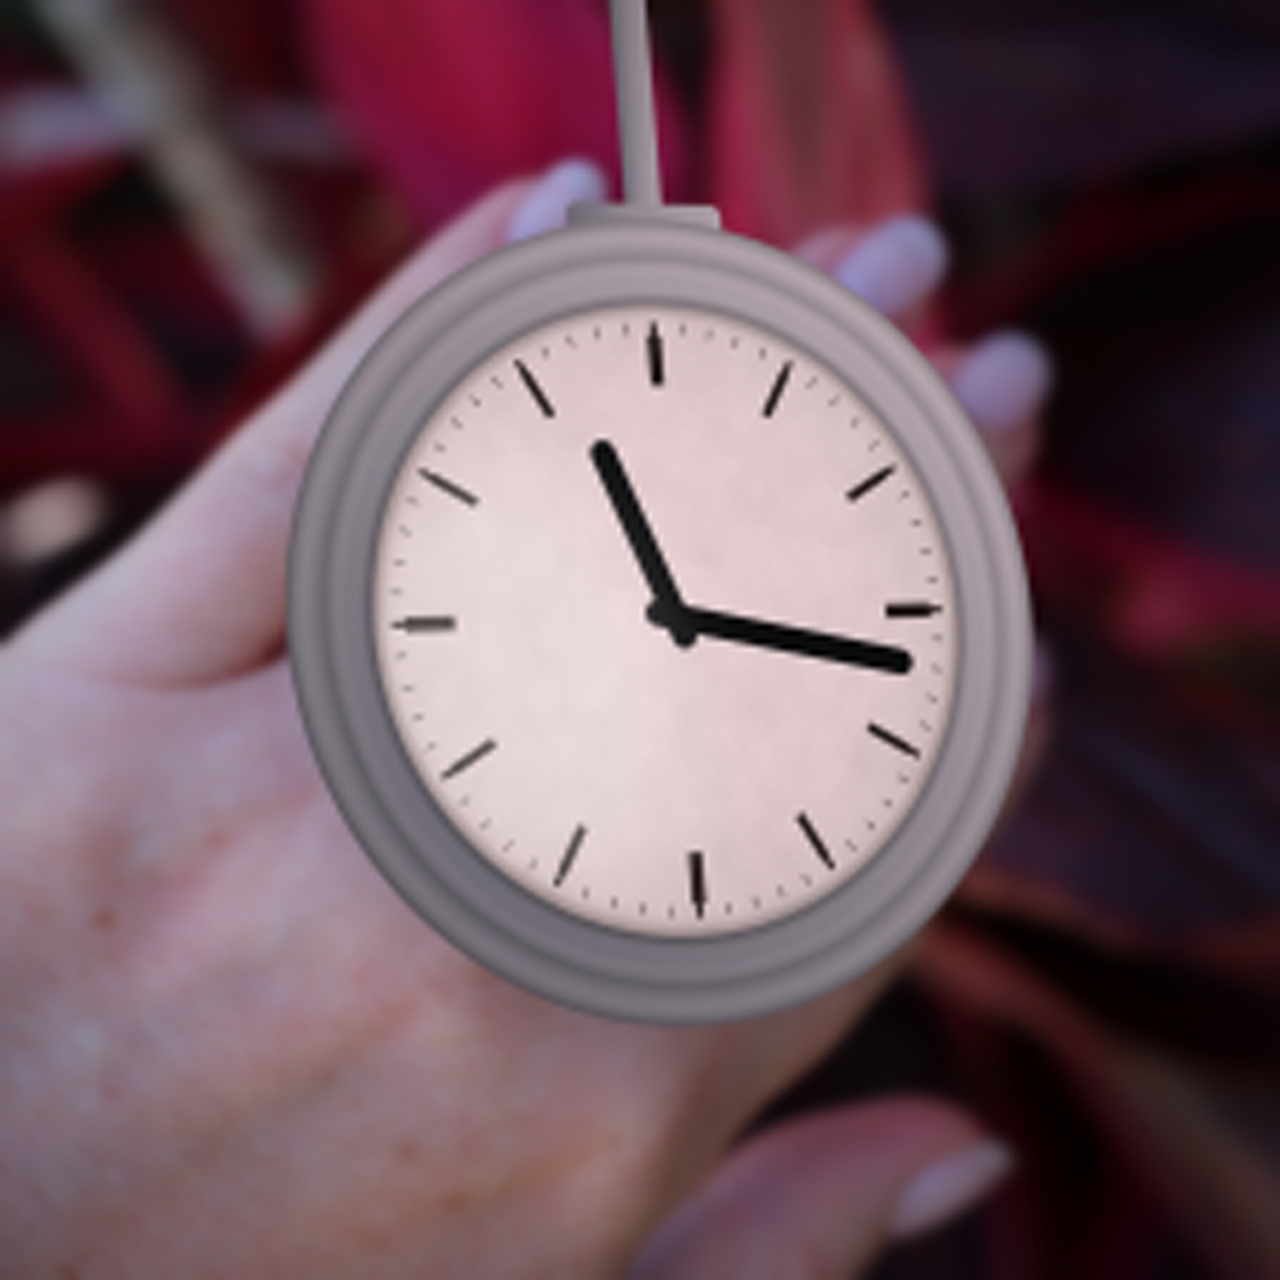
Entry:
h=11 m=17
